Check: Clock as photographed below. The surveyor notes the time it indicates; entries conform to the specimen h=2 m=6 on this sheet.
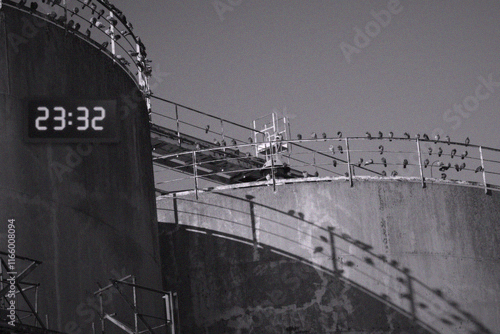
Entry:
h=23 m=32
